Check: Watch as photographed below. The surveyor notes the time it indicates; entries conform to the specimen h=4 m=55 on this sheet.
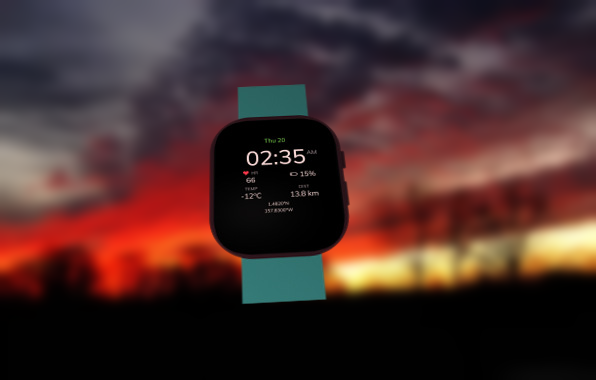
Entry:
h=2 m=35
